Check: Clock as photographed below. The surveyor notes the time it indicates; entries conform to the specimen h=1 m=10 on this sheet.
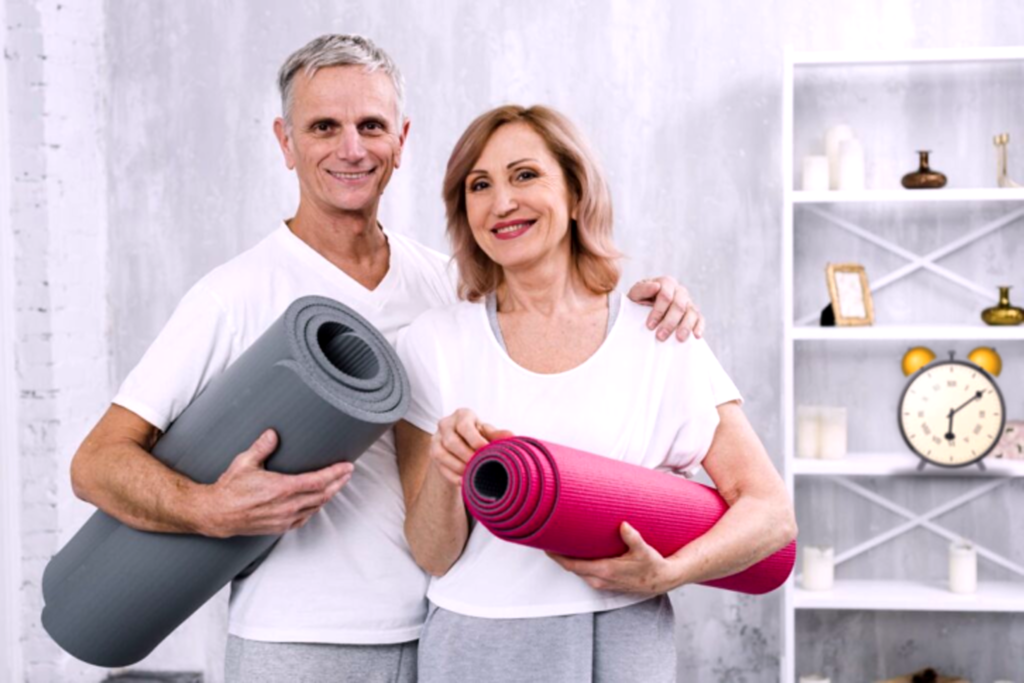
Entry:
h=6 m=9
